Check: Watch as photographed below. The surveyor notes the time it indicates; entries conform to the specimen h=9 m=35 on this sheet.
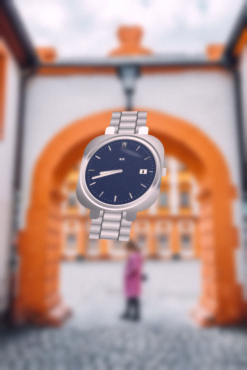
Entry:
h=8 m=42
